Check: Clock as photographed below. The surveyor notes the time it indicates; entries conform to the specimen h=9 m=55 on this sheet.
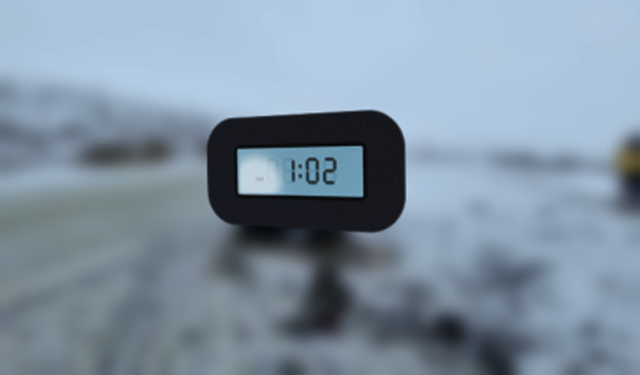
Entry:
h=1 m=2
